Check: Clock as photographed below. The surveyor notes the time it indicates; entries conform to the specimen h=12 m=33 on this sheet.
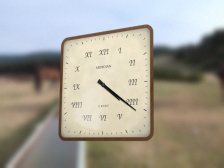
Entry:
h=4 m=21
